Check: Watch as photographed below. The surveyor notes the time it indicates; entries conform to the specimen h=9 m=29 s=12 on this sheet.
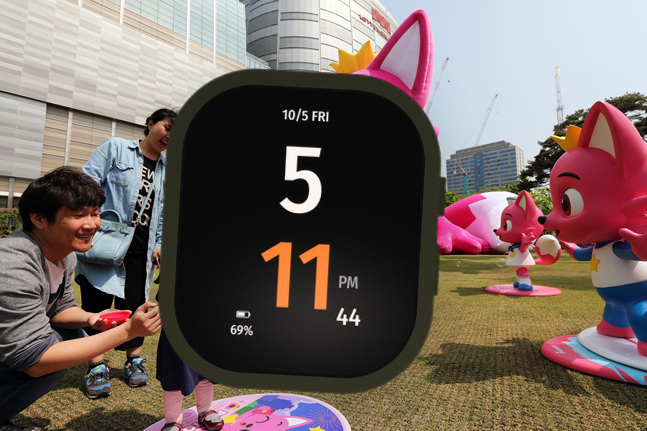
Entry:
h=5 m=11 s=44
